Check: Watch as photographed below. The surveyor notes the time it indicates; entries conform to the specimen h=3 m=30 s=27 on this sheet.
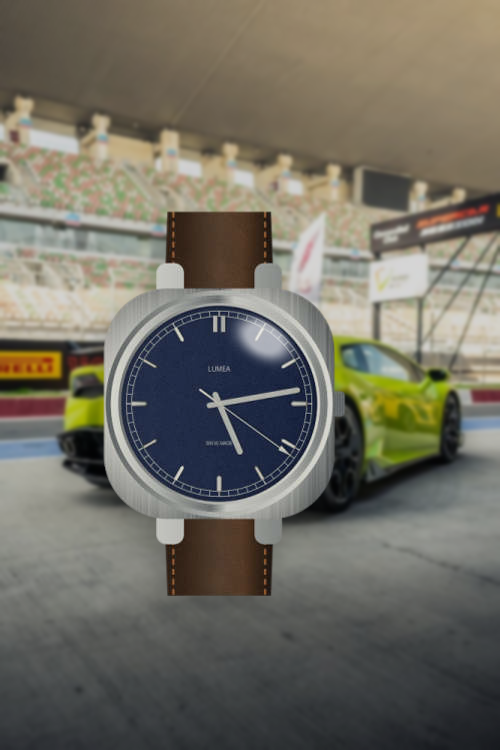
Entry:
h=5 m=13 s=21
